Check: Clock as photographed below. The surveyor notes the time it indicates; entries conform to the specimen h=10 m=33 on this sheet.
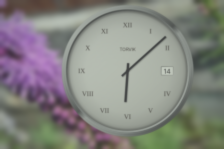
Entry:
h=6 m=8
